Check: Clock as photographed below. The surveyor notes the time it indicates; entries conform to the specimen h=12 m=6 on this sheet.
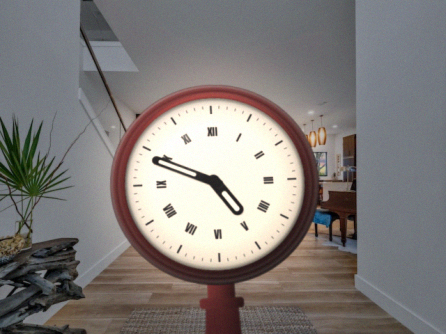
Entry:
h=4 m=49
